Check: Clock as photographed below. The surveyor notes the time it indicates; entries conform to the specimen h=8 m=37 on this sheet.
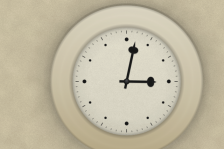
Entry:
h=3 m=2
